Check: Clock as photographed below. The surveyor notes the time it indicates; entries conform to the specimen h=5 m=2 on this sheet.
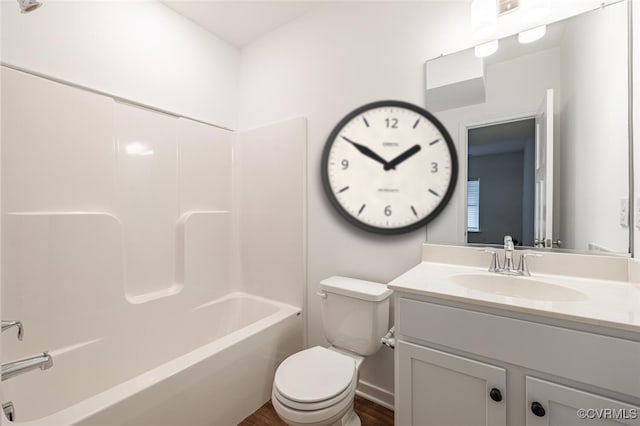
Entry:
h=1 m=50
